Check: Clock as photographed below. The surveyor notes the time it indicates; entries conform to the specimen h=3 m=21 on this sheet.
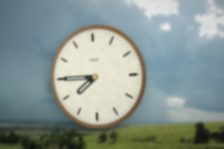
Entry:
h=7 m=45
